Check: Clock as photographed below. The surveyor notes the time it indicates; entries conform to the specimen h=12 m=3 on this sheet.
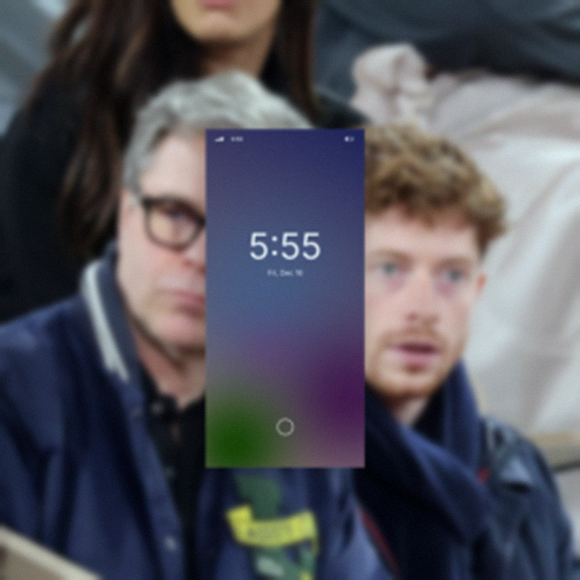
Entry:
h=5 m=55
